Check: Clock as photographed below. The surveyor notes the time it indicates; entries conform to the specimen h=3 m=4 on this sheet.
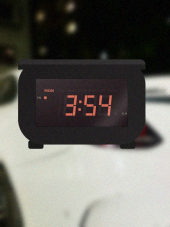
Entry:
h=3 m=54
